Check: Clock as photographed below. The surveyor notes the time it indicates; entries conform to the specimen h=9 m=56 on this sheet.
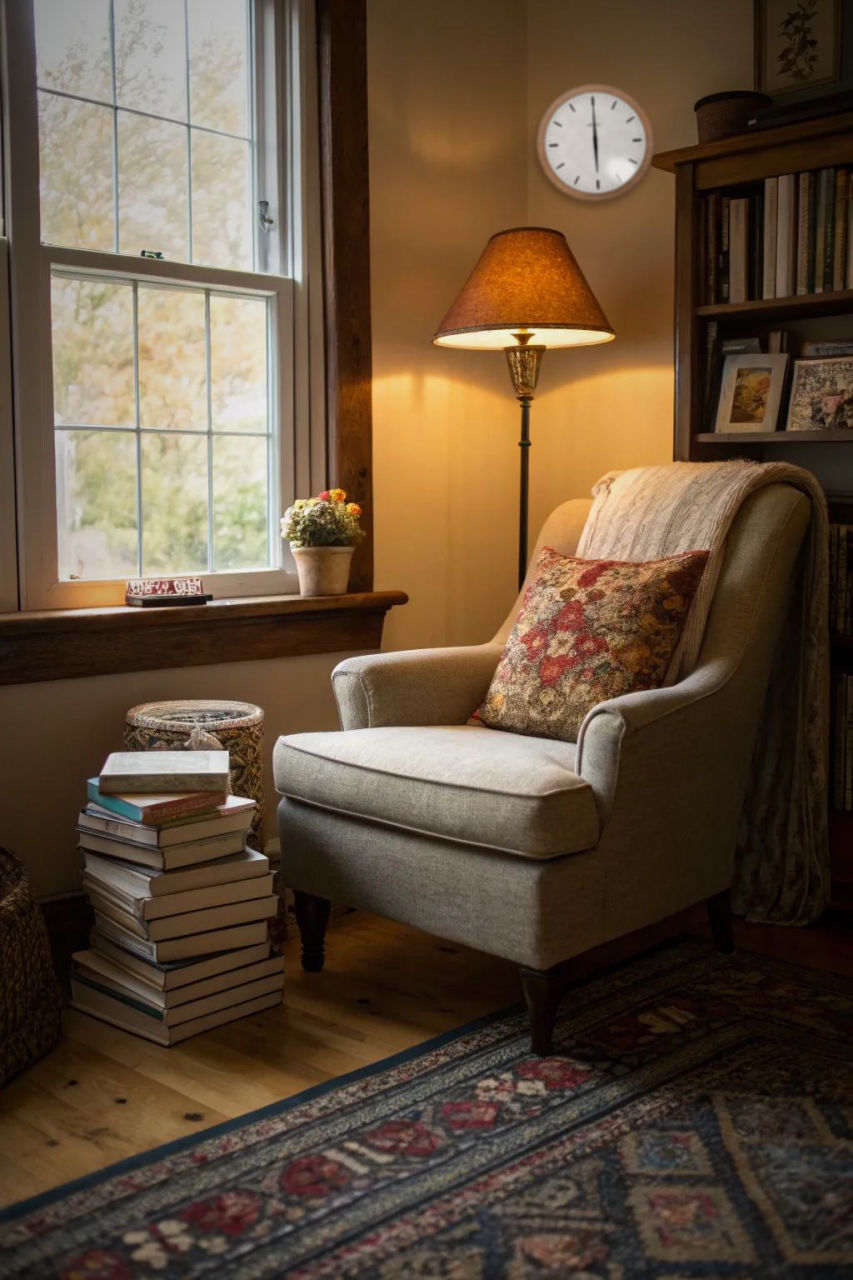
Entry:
h=6 m=0
